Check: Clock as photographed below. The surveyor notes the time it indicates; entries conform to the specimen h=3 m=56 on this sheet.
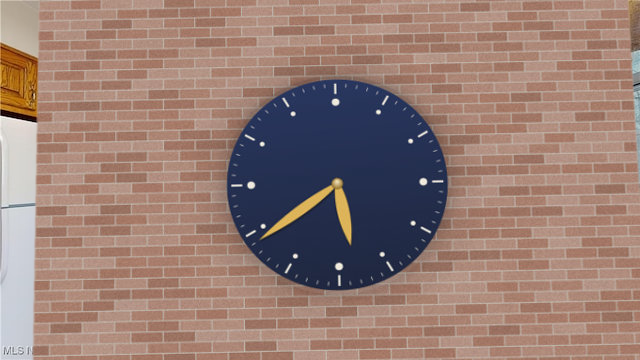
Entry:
h=5 m=39
